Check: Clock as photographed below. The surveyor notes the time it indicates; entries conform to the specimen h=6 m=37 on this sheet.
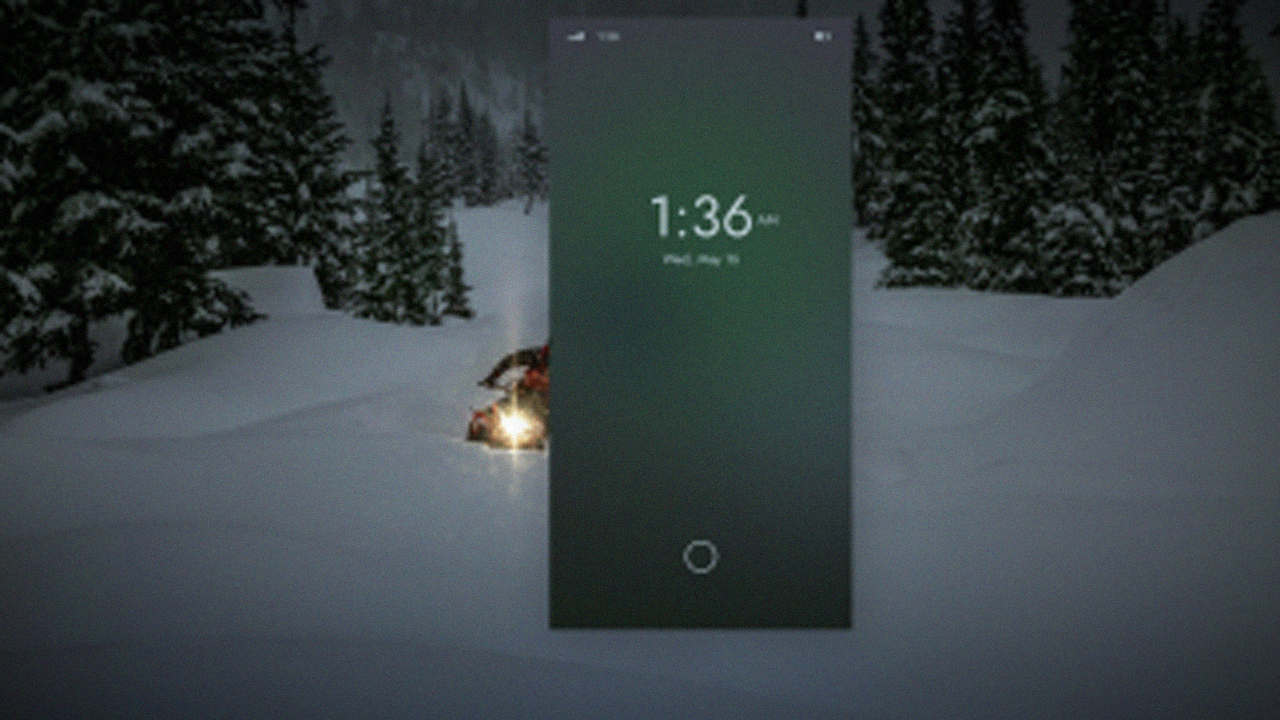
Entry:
h=1 m=36
